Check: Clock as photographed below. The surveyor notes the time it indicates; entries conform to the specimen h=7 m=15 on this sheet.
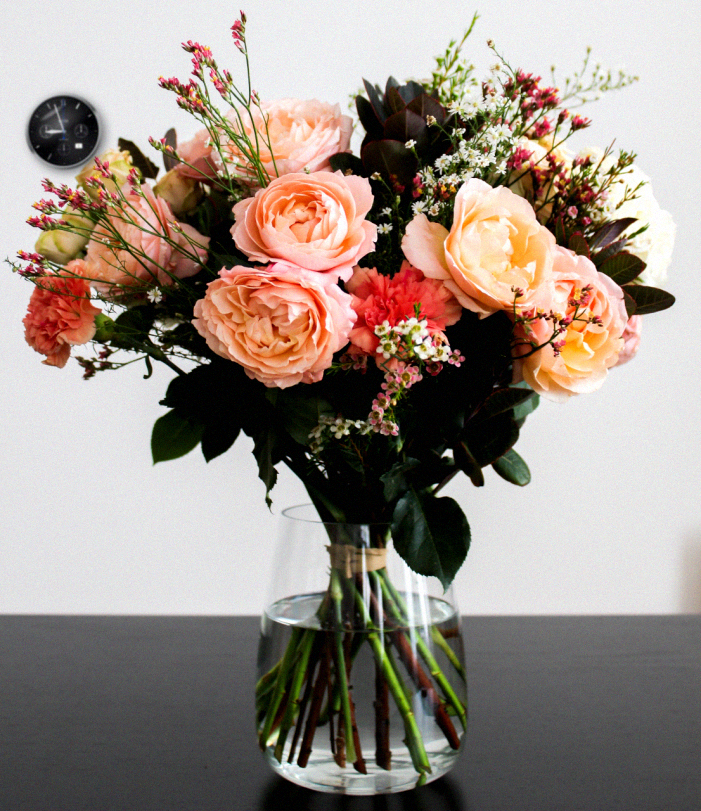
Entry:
h=8 m=57
